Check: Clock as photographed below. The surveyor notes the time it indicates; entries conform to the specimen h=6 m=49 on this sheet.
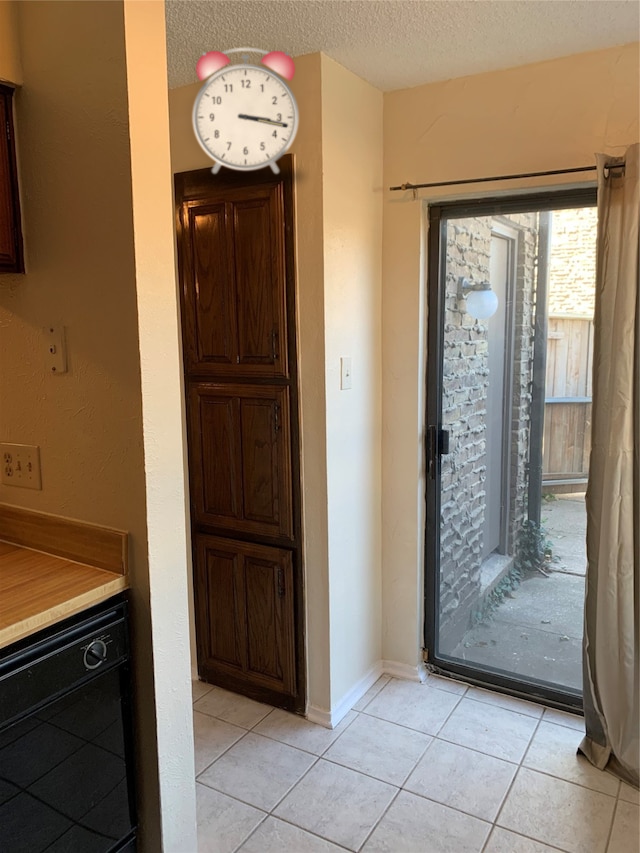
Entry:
h=3 m=17
